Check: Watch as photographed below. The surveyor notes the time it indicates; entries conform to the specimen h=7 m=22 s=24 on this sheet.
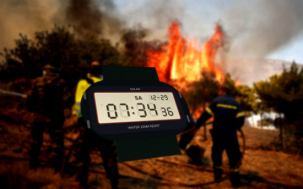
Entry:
h=7 m=34 s=36
